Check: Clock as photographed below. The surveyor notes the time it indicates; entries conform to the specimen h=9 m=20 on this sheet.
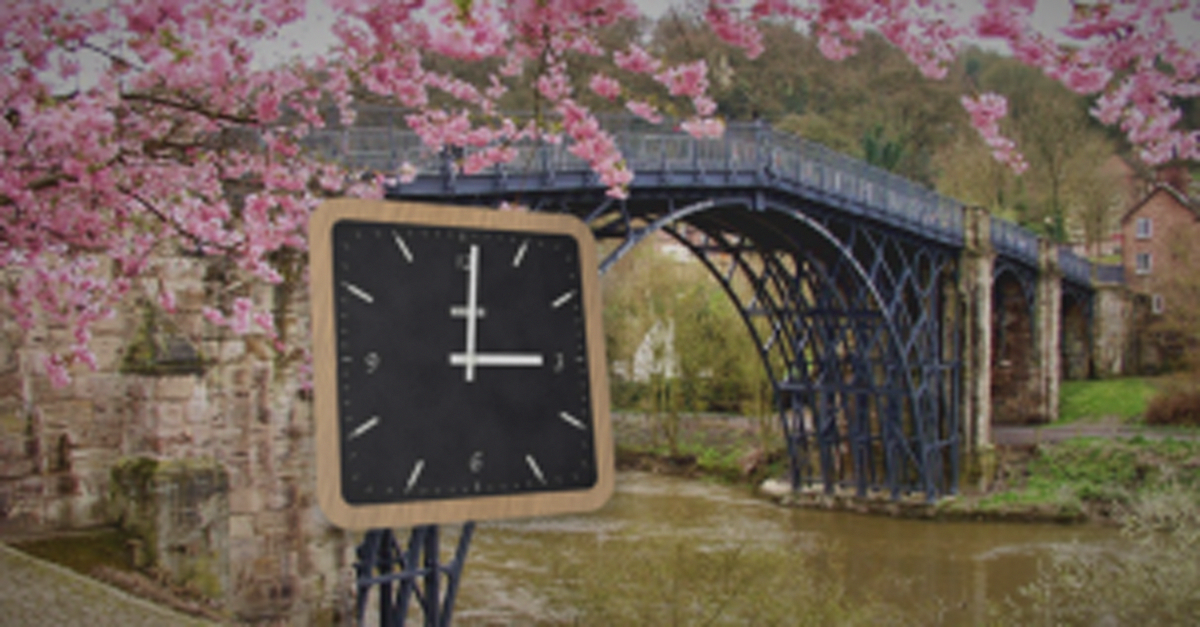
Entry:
h=3 m=1
